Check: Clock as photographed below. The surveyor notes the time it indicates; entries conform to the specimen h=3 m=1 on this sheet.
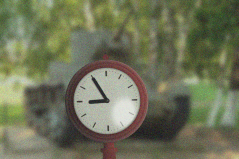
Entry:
h=8 m=55
